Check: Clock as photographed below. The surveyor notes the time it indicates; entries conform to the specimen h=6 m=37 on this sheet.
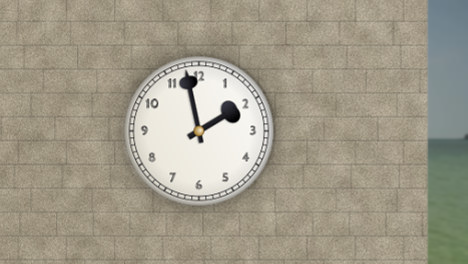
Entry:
h=1 m=58
